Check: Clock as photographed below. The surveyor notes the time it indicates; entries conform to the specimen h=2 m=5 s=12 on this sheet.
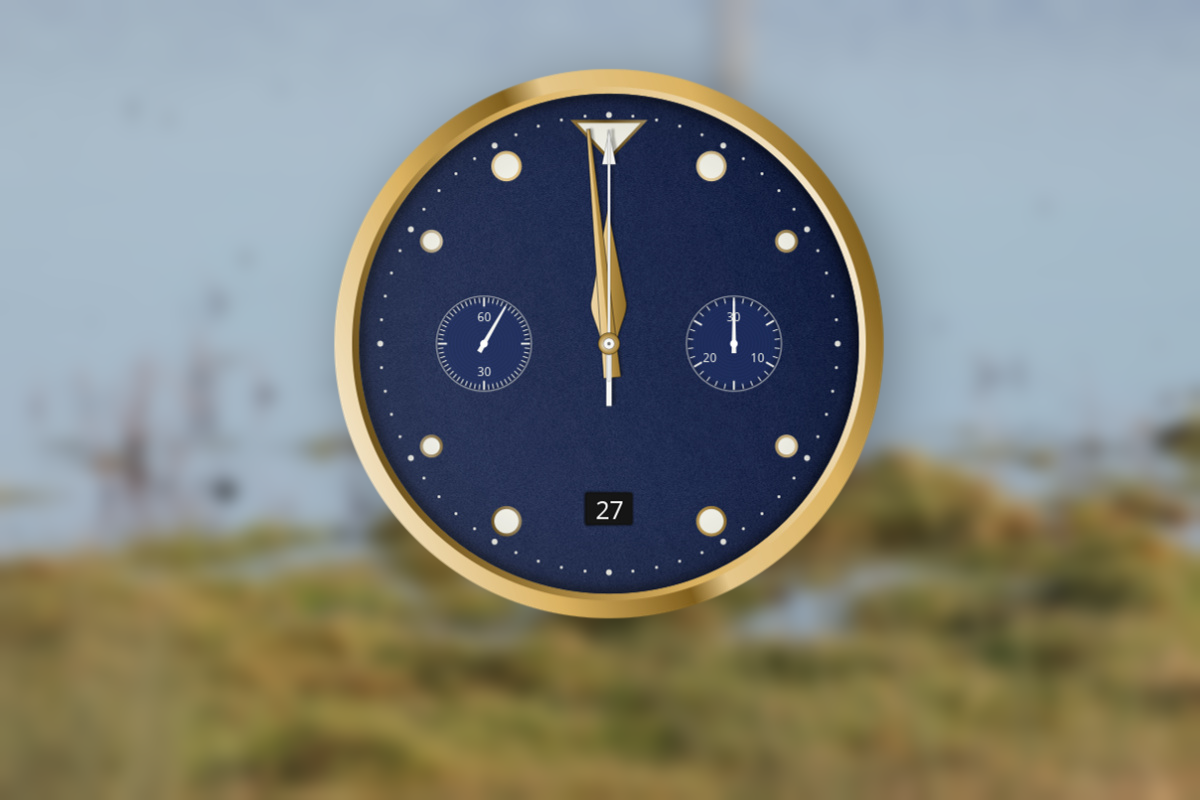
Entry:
h=11 m=59 s=5
